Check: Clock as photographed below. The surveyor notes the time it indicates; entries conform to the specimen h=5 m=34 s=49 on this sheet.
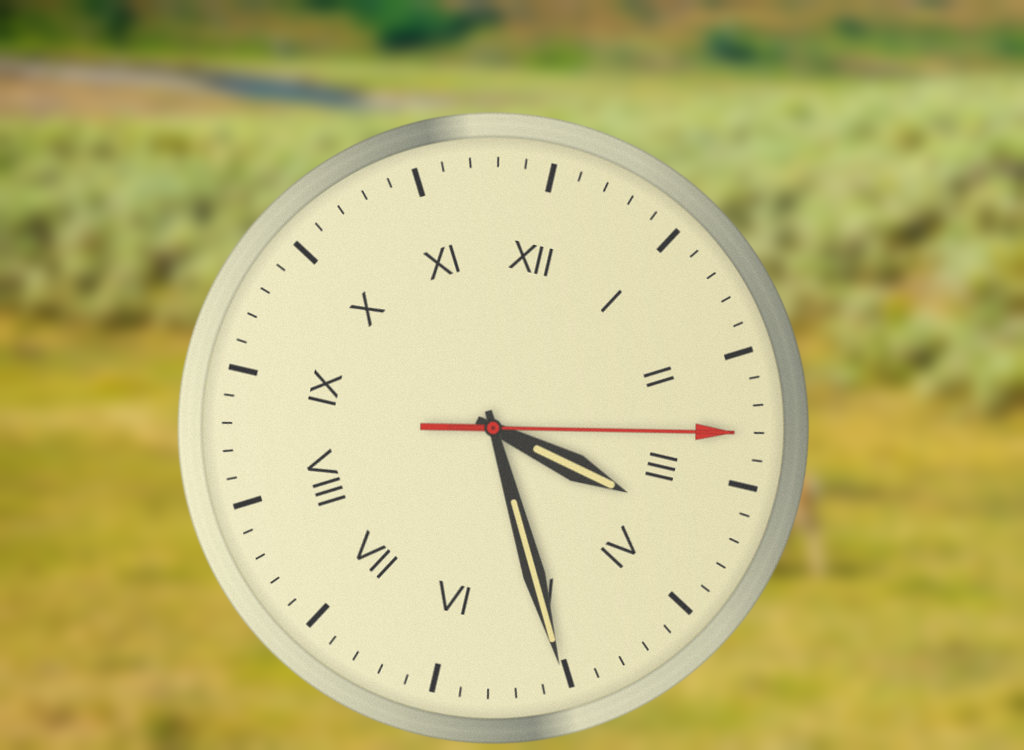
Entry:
h=3 m=25 s=13
